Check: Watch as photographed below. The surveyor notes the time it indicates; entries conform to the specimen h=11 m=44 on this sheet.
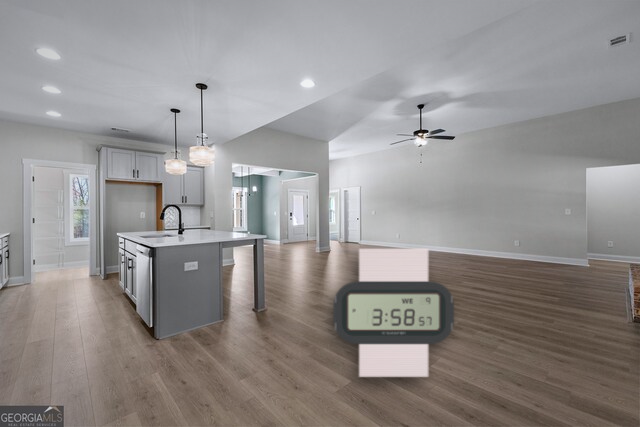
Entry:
h=3 m=58
